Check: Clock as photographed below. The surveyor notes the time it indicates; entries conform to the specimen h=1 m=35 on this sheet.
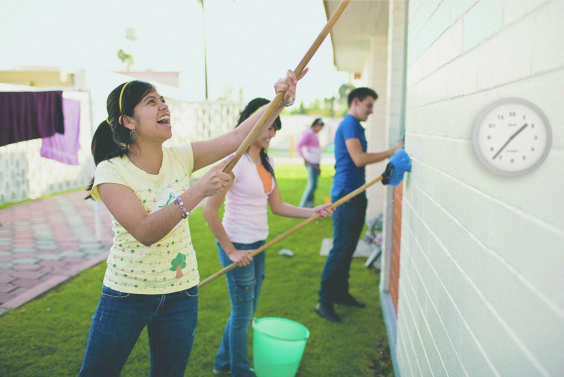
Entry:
h=1 m=37
